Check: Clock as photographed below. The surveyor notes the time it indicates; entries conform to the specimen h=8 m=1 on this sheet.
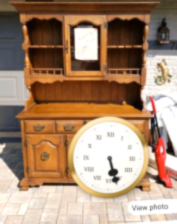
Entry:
h=5 m=27
